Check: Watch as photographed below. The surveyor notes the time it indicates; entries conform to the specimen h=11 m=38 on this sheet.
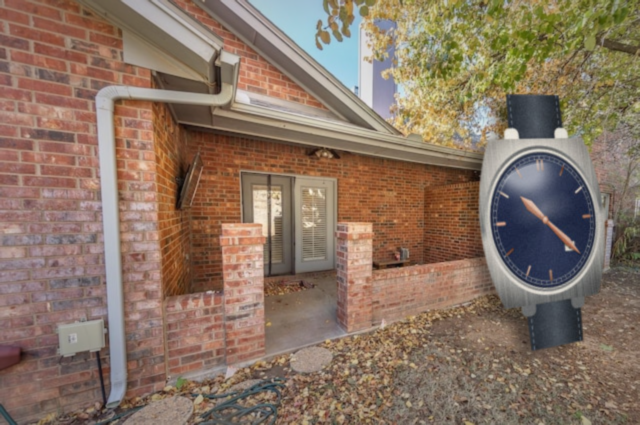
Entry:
h=10 m=22
